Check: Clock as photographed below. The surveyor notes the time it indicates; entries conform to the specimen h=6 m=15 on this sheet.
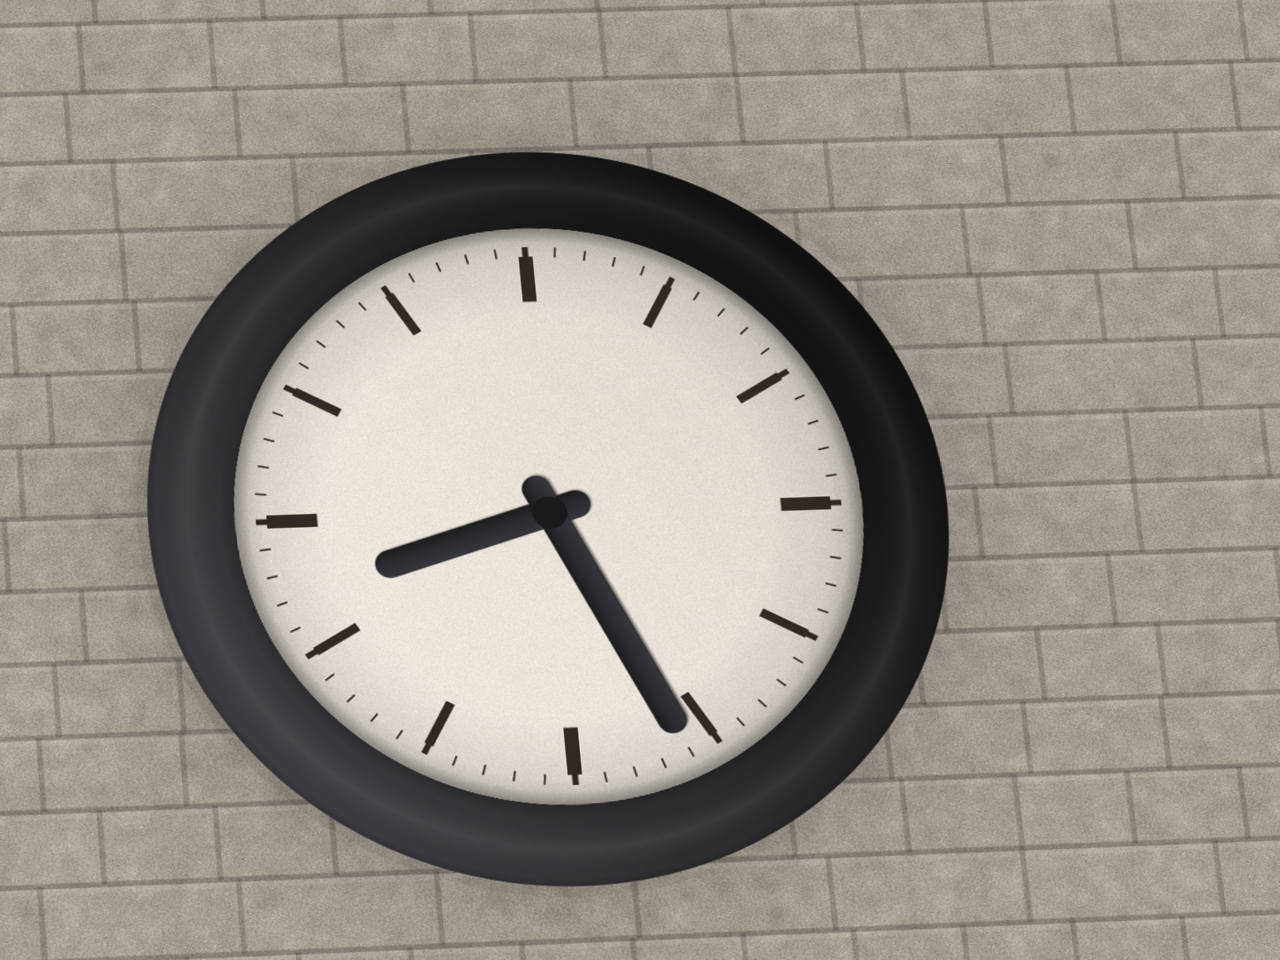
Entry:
h=8 m=26
